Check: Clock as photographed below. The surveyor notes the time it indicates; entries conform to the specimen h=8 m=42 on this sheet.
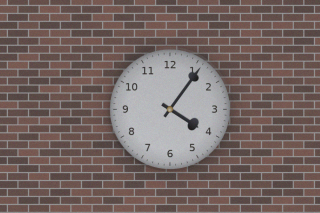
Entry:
h=4 m=6
